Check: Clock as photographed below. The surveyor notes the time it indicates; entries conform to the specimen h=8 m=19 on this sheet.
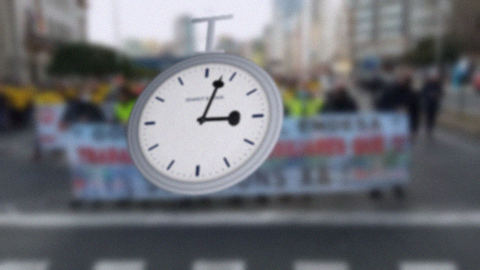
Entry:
h=3 m=3
